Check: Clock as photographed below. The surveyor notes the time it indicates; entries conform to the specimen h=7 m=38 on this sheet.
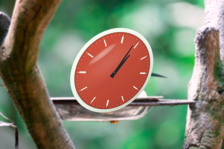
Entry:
h=1 m=4
